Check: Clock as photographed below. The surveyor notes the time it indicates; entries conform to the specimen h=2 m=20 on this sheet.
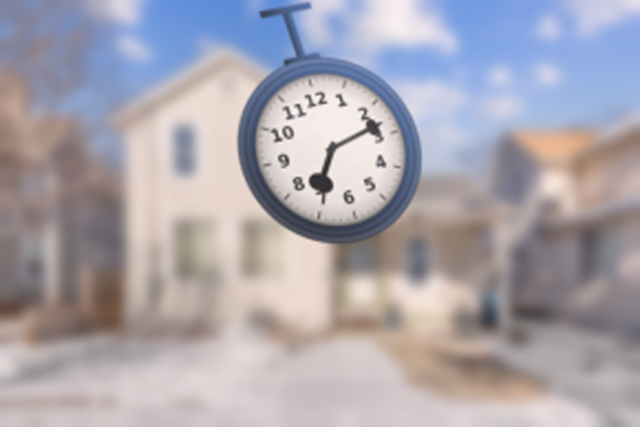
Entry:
h=7 m=13
